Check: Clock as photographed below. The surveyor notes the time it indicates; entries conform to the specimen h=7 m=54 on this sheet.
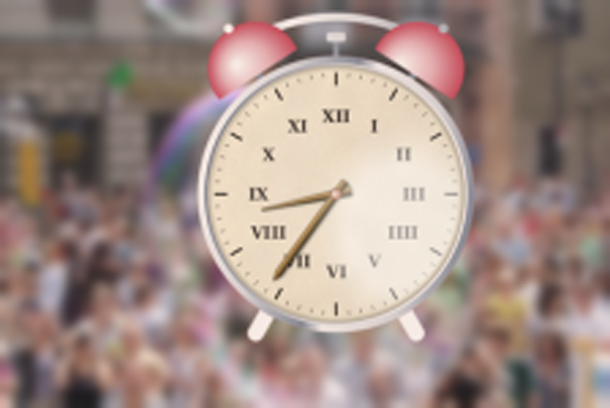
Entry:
h=8 m=36
